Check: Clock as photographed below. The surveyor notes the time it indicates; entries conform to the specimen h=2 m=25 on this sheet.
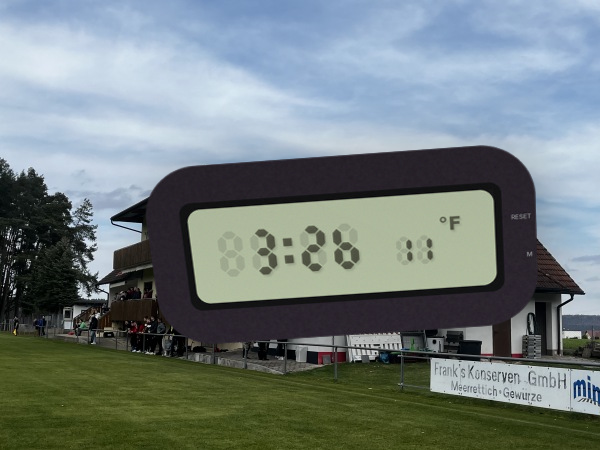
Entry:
h=3 m=26
